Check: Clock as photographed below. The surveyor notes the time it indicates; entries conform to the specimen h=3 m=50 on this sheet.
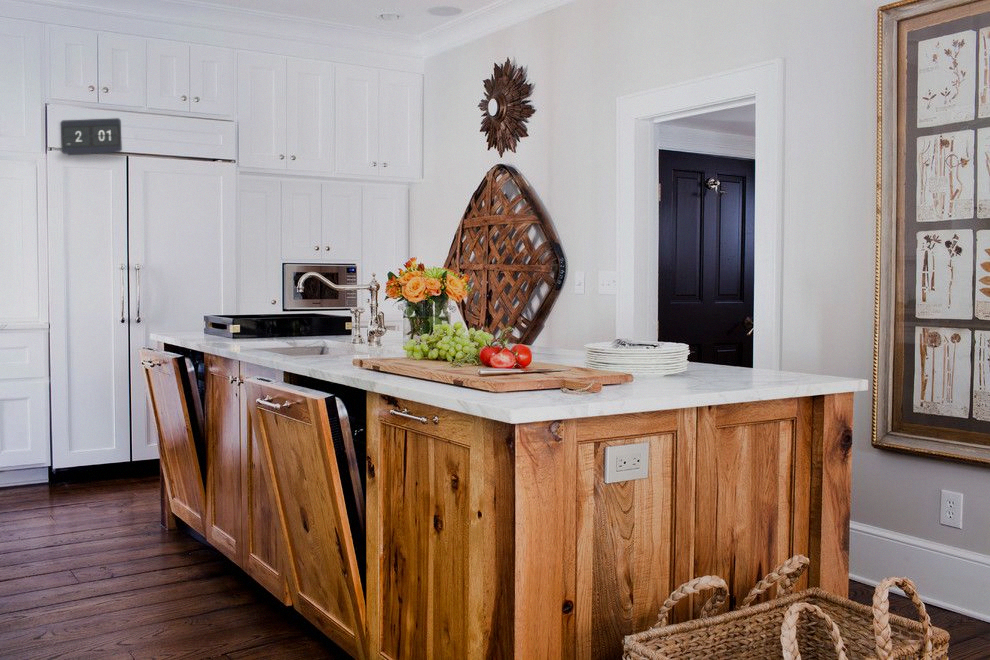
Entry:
h=2 m=1
